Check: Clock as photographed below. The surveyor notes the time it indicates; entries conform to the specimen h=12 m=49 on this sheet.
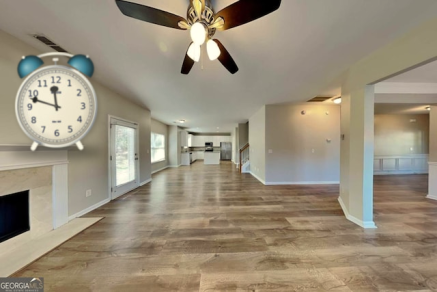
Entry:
h=11 m=48
